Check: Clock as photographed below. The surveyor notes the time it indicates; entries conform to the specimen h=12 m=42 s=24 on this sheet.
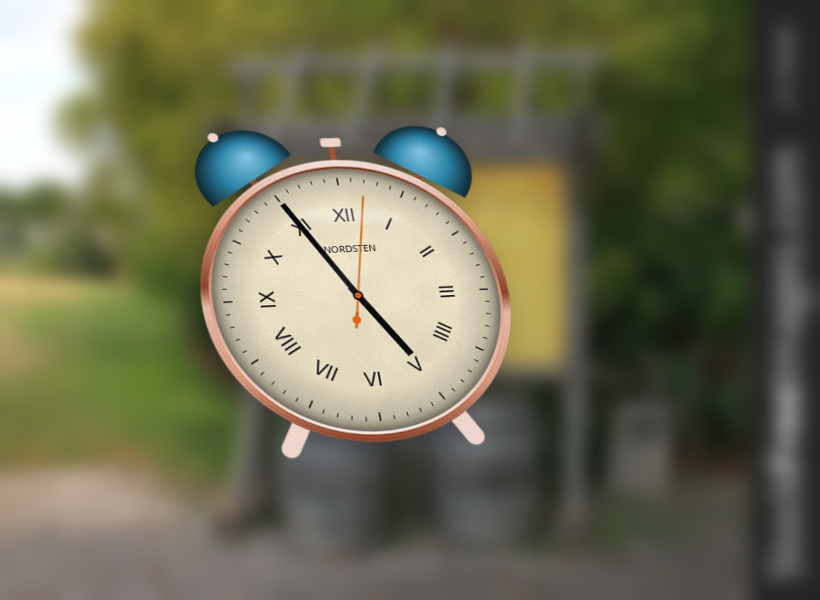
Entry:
h=4 m=55 s=2
